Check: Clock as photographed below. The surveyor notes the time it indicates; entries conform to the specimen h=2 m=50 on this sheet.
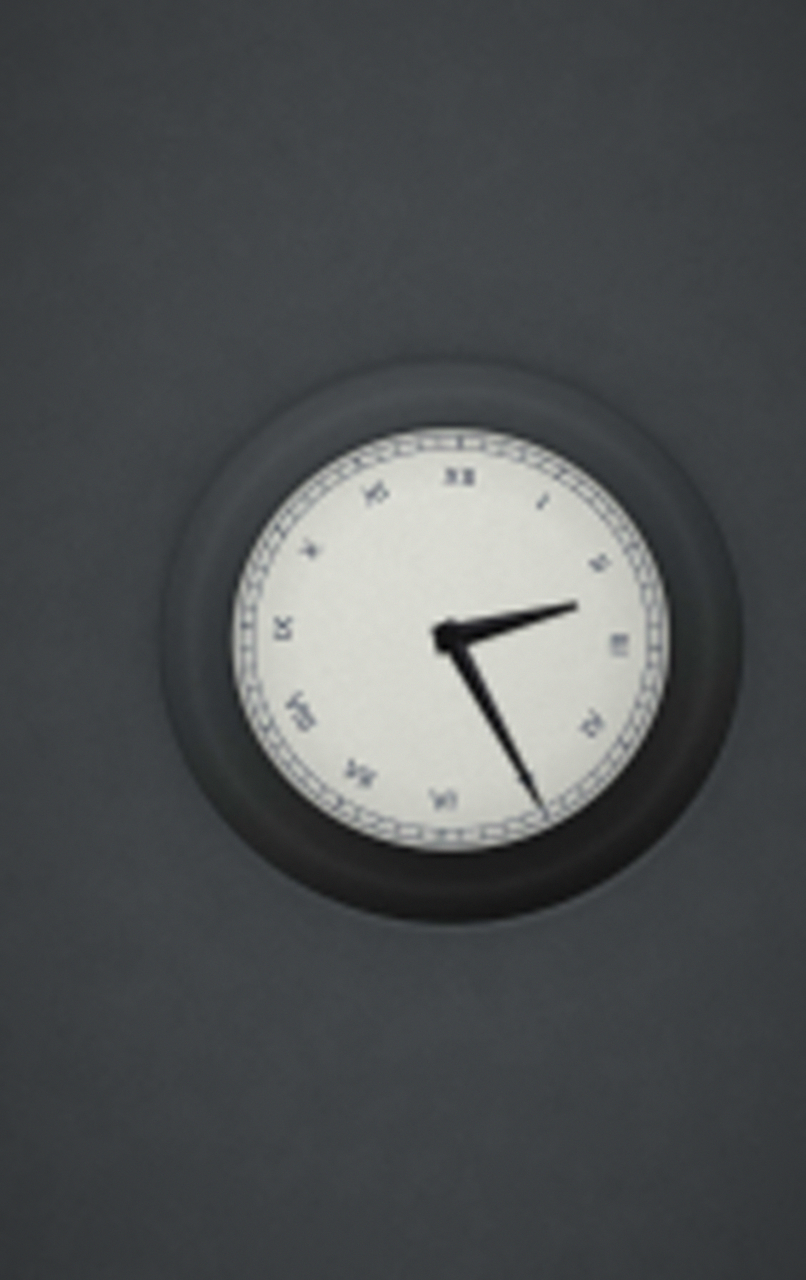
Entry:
h=2 m=25
